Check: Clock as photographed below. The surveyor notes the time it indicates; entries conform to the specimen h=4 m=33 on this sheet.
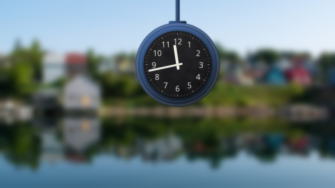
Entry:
h=11 m=43
